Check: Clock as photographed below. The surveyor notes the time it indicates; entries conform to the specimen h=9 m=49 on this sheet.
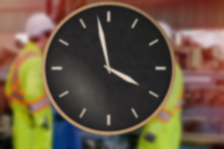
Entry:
h=3 m=58
